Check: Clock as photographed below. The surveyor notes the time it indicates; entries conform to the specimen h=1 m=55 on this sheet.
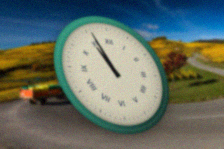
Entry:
h=10 m=56
